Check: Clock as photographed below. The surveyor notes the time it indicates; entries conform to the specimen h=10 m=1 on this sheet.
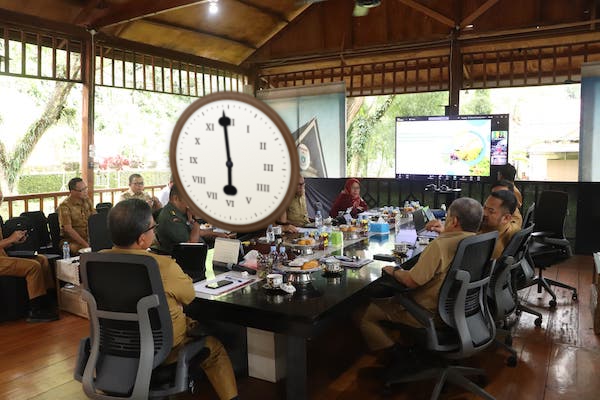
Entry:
h=5 m=59
